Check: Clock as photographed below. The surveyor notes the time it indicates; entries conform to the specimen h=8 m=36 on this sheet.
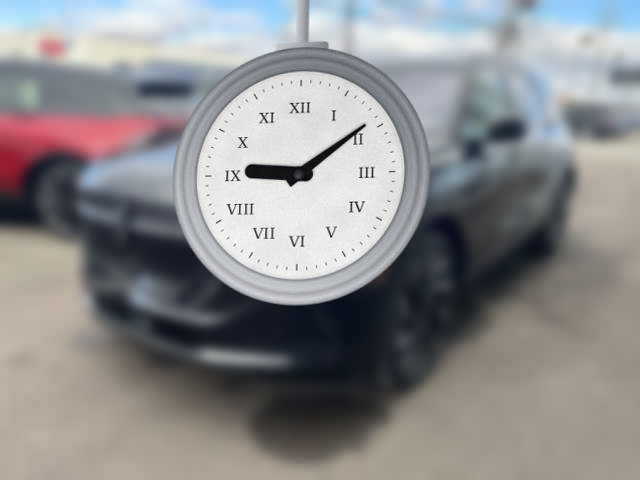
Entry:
h=9 m=9
